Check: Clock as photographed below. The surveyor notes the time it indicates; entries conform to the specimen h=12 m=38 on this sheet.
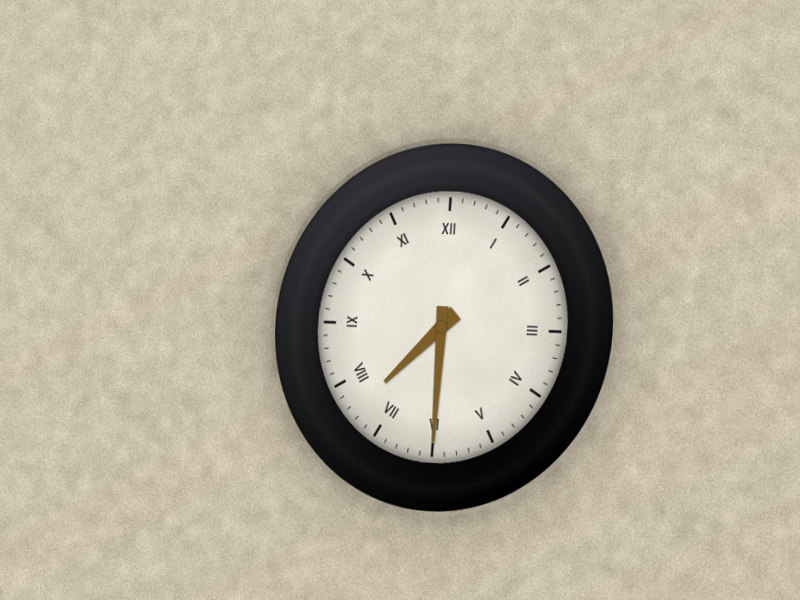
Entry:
h=7 m=30
